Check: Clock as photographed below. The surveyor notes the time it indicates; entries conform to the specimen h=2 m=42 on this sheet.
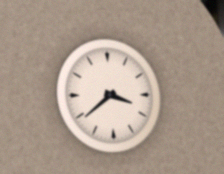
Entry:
h=3 m=39
